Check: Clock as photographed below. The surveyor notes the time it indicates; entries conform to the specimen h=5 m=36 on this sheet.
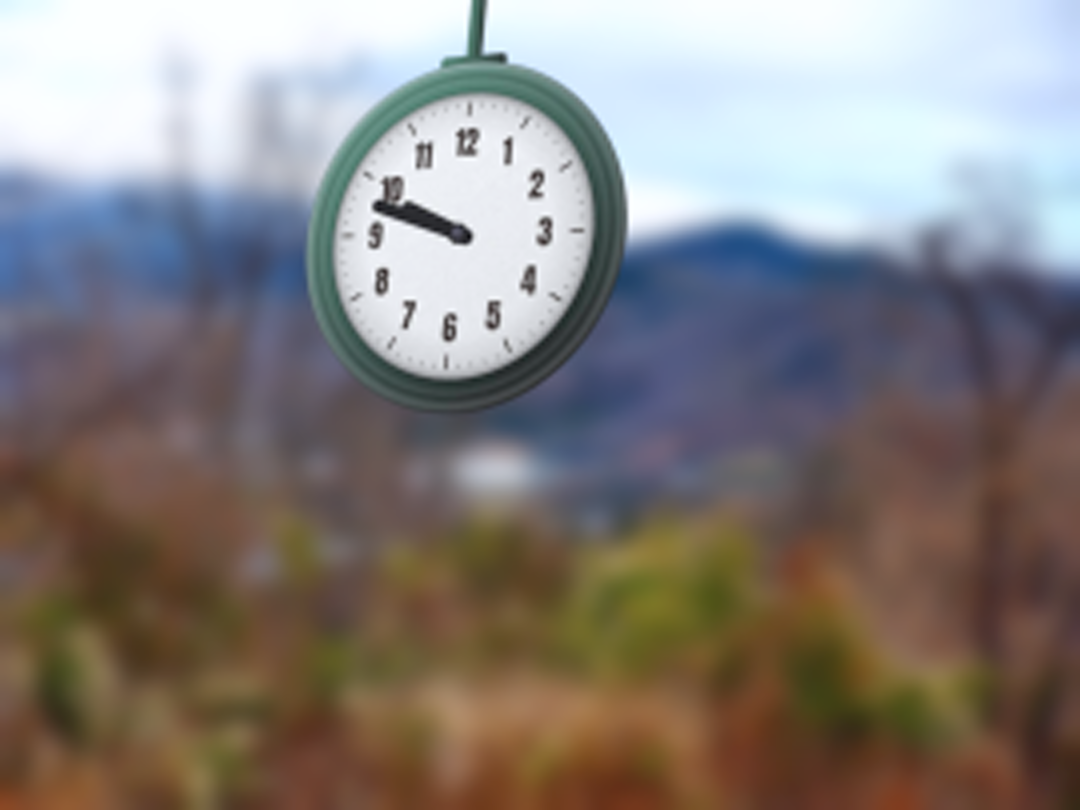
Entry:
h=9 m=48
